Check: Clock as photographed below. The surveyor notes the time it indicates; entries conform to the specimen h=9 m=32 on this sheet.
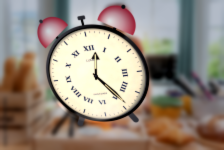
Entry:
h=12 m=24
